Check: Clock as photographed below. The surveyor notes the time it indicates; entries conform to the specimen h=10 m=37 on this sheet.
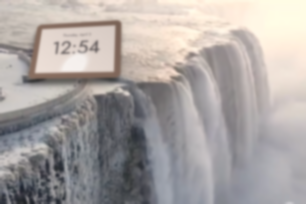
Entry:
h=12 m=54
